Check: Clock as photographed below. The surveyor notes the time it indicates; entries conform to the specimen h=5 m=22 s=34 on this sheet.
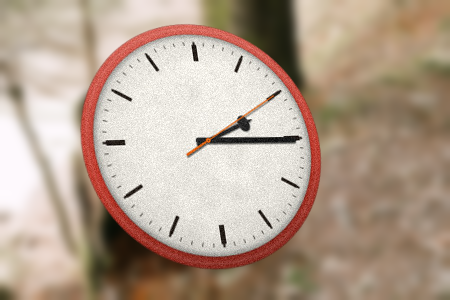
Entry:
h=2 m=15 s=10
